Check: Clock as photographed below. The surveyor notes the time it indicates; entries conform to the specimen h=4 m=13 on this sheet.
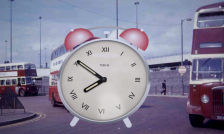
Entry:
h=7 m=51
